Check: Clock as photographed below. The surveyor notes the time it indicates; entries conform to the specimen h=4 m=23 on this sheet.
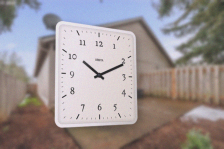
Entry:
h=10 m=11
